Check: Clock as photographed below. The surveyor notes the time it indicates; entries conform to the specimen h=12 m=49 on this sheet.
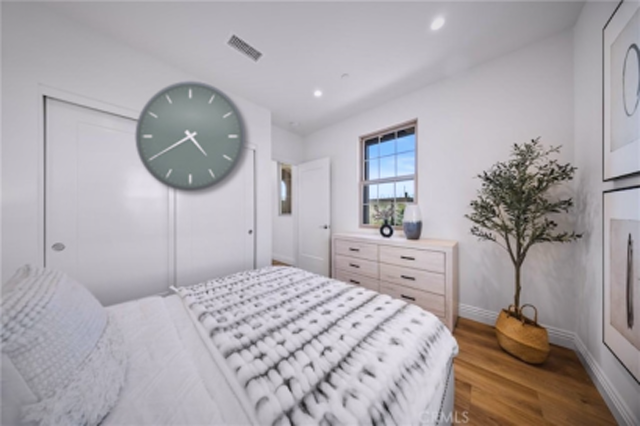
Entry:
h=4 m=40
